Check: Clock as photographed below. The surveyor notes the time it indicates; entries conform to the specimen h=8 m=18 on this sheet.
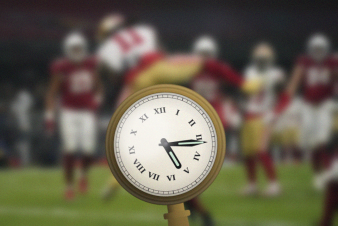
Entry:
h=5 m=16
